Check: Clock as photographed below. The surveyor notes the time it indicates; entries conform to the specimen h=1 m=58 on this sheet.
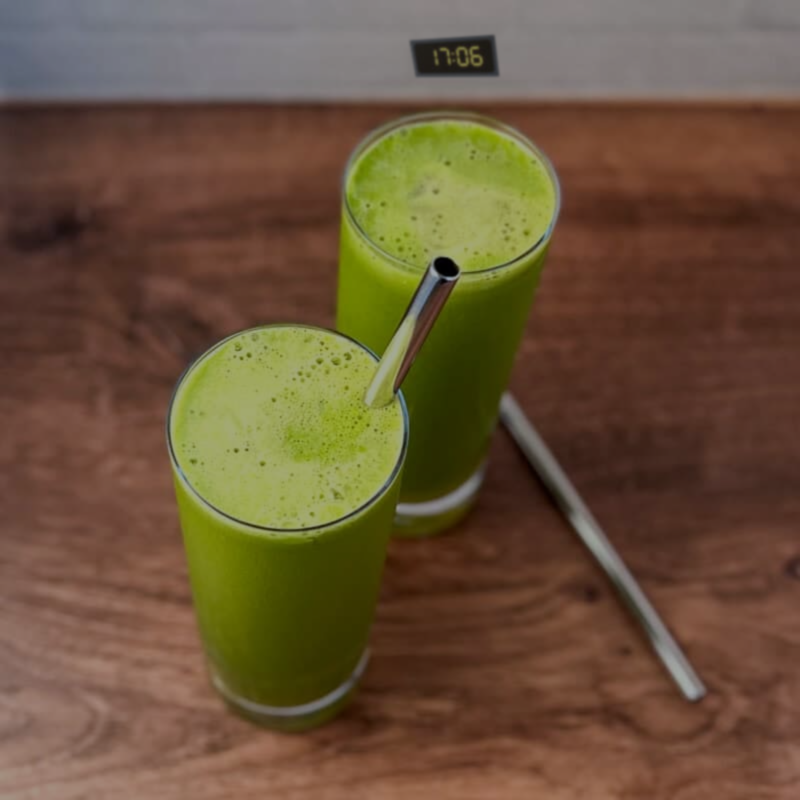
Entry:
h=17 m=6
